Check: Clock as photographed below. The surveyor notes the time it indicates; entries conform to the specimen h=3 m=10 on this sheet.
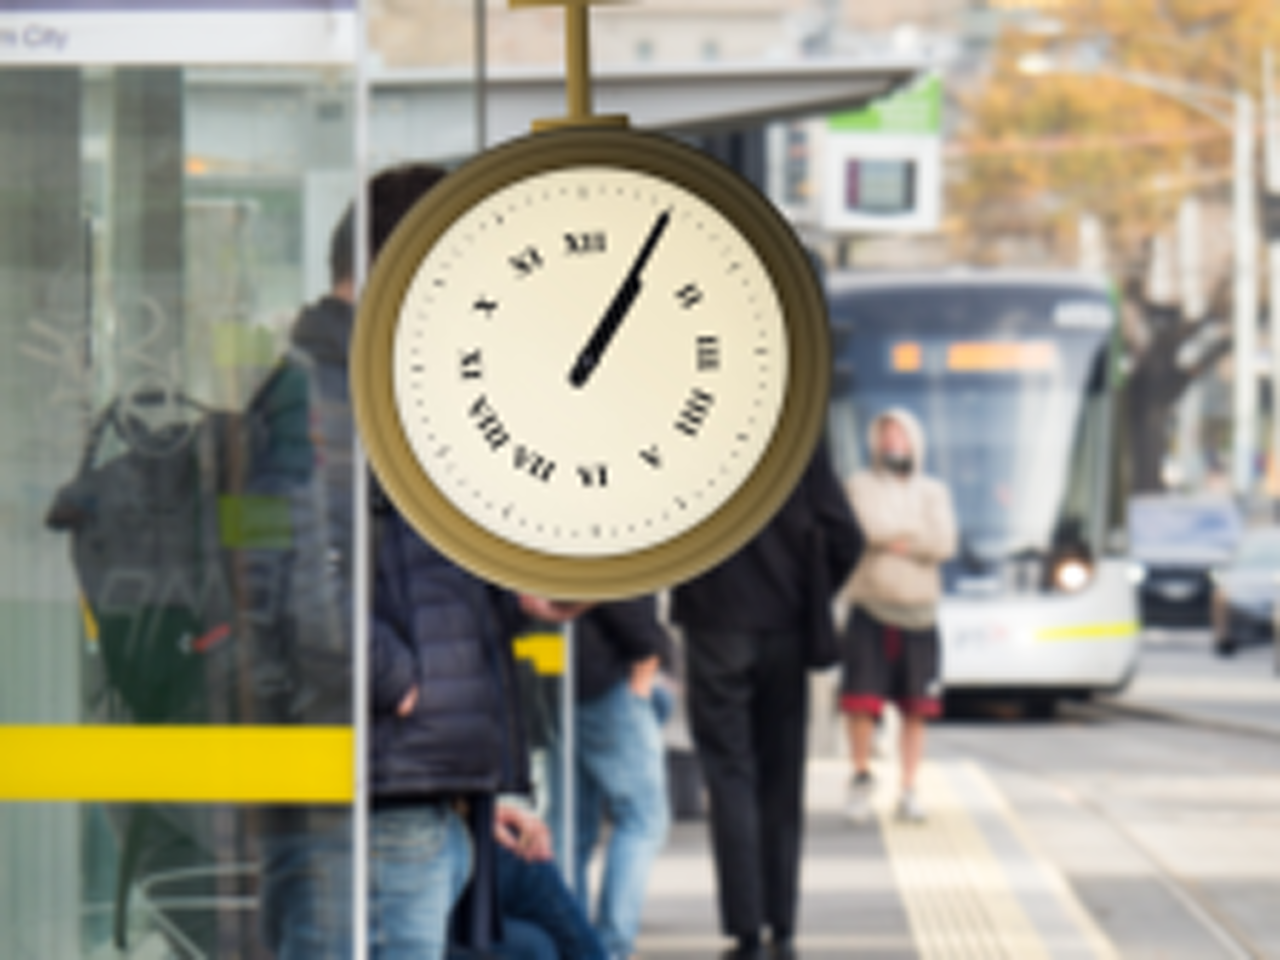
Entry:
h=1 m=5
